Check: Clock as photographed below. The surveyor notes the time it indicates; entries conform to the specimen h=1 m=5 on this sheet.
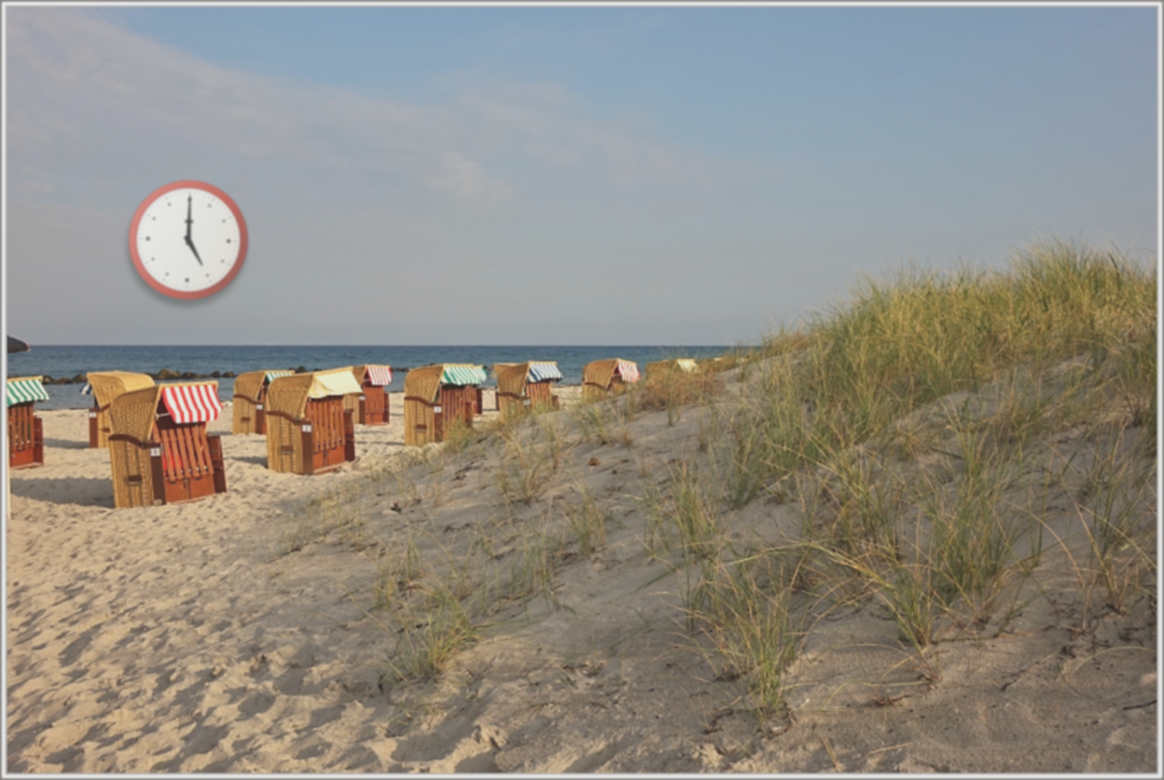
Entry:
h=5 m=0
